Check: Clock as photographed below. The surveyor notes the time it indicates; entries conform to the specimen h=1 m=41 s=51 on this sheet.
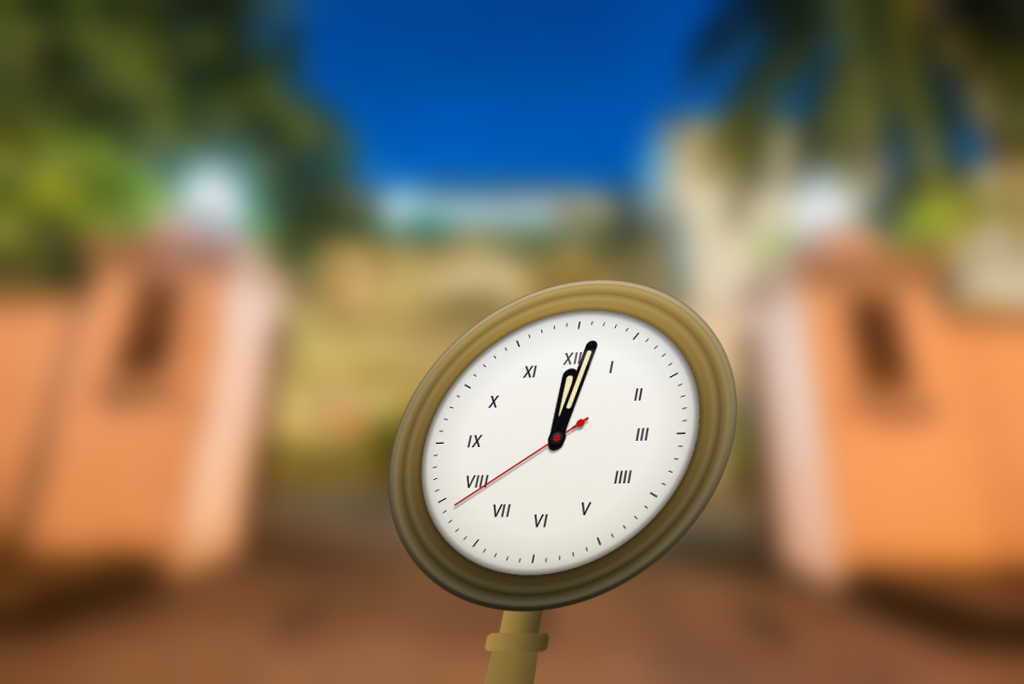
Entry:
h=12 m=1 s=39
